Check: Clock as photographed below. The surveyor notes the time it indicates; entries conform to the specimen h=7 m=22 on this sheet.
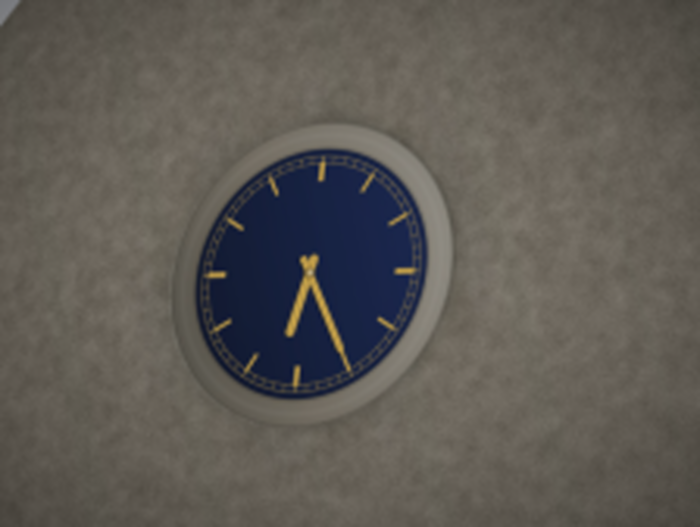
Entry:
h=6 m=25
